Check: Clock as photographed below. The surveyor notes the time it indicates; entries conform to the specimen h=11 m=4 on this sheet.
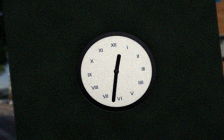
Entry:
h=12 m=32
